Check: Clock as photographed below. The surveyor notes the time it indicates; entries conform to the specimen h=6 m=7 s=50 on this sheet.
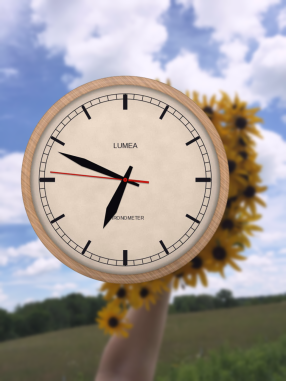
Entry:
h=6 m=48 s=46
